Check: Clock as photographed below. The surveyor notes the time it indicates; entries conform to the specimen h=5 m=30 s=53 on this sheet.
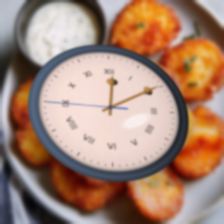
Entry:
h=12 m=9 s=45
